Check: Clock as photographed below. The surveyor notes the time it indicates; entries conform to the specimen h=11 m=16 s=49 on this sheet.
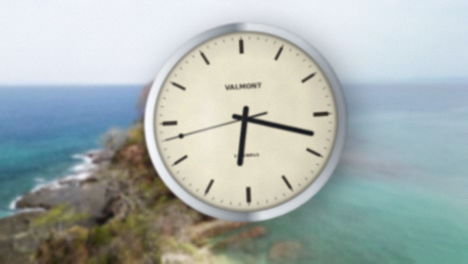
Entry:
h=6 m=17 s=43
